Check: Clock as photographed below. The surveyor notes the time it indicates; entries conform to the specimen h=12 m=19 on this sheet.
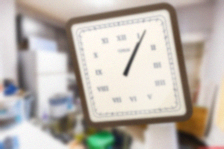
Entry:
h=1 m=6
